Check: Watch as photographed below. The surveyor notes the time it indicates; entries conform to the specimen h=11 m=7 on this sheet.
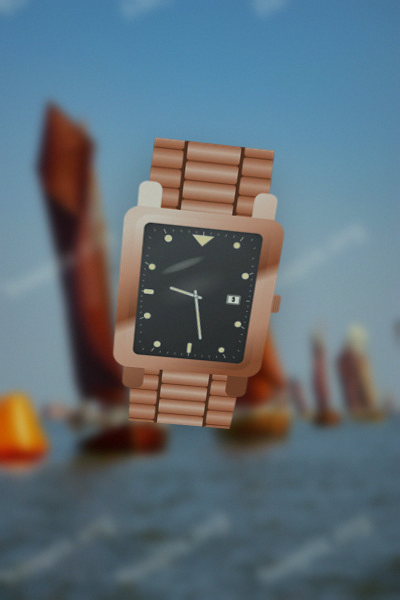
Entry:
h=9 m=28
